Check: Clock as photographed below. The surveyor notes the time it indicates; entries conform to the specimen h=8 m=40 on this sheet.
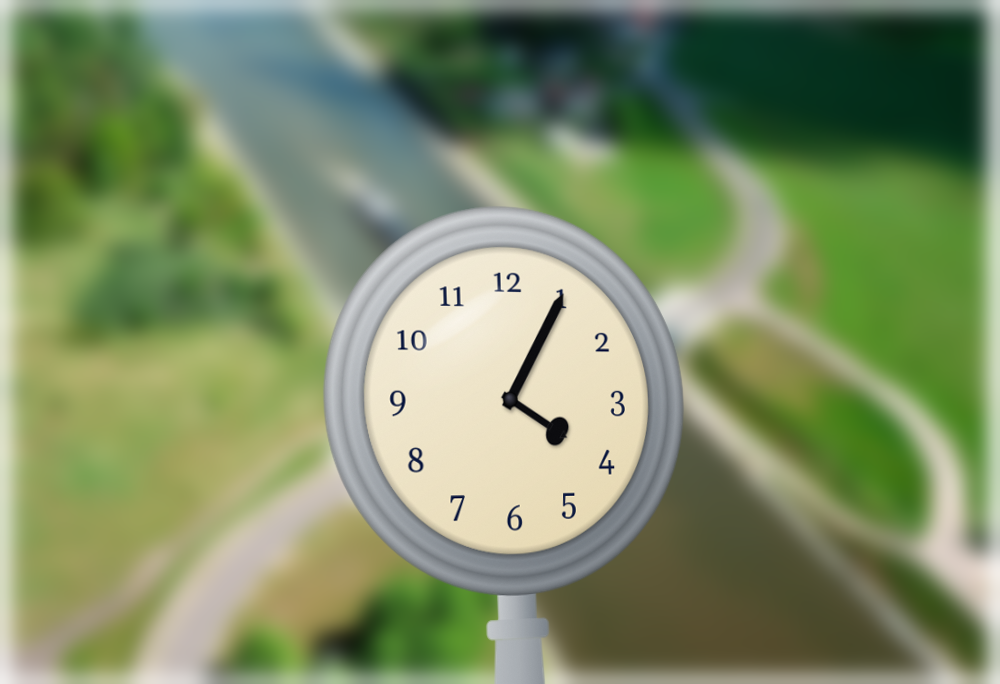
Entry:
h=4 m=5
